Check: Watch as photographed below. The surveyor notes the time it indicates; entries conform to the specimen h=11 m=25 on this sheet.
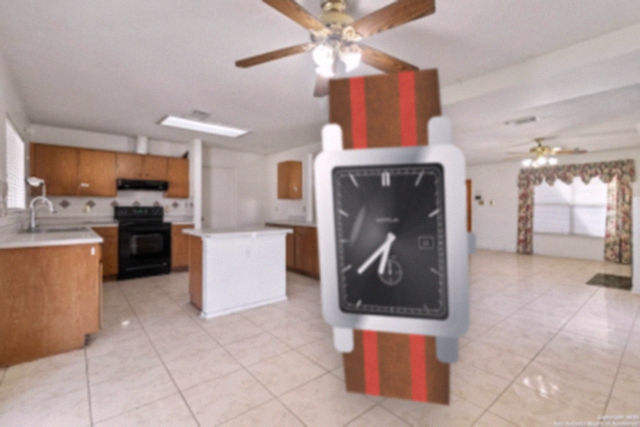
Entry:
h=6 m=38
